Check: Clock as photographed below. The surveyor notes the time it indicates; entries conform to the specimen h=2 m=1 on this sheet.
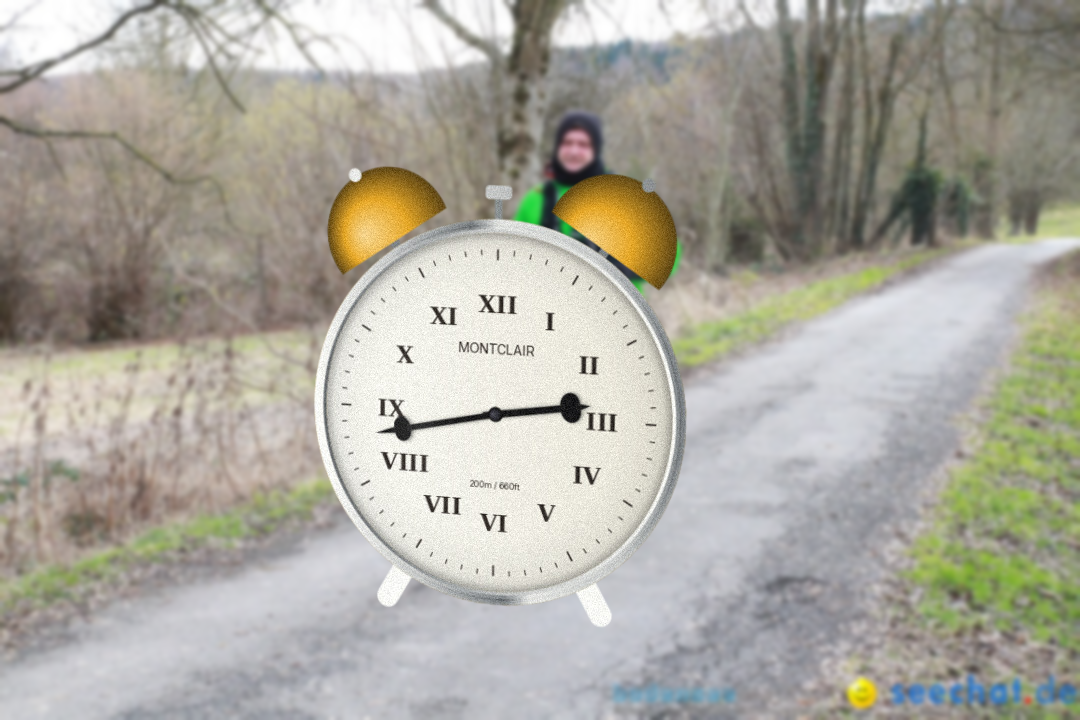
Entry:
h=2 m=43
